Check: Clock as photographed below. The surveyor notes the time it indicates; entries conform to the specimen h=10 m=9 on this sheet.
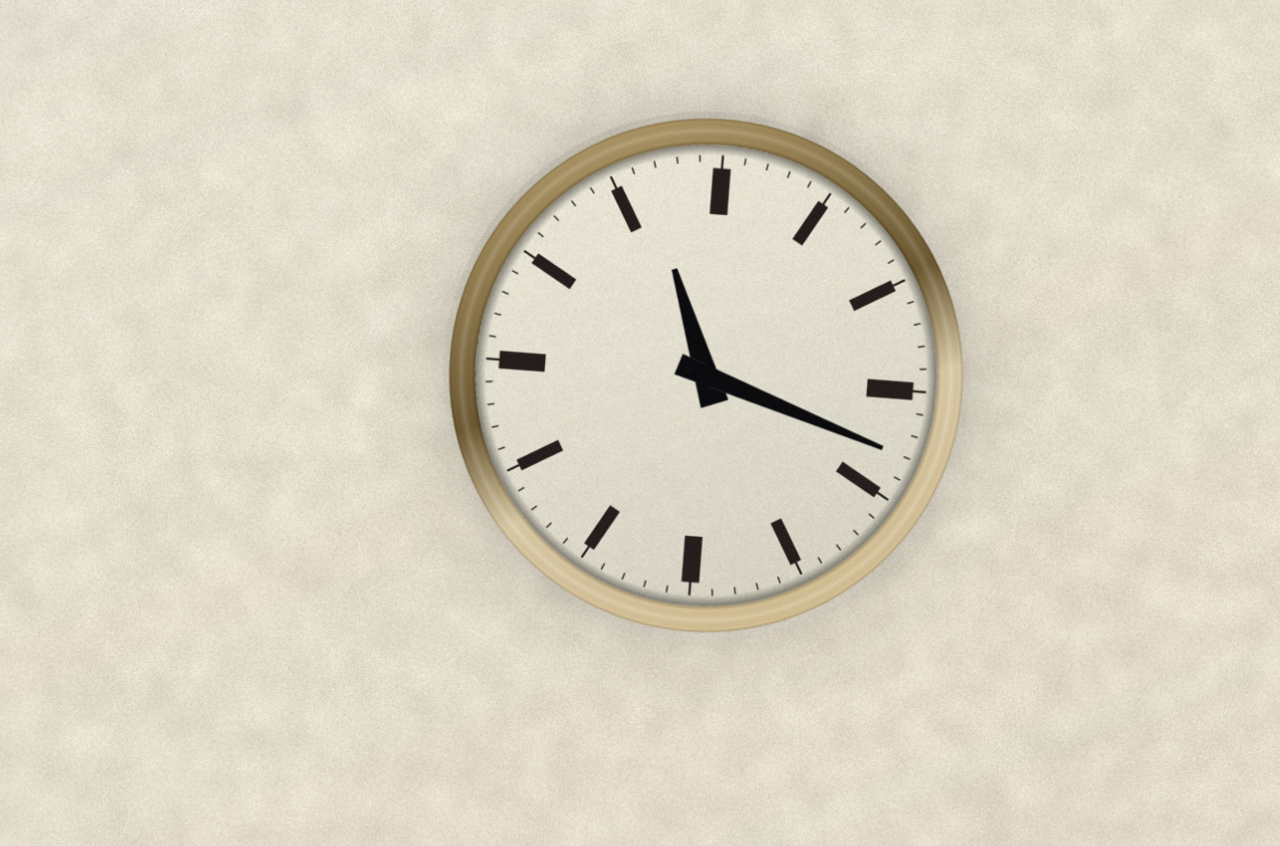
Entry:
h=11 m=18
